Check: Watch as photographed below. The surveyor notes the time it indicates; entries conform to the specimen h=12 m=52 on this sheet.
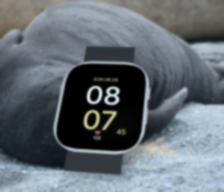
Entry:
h=8 m=7
